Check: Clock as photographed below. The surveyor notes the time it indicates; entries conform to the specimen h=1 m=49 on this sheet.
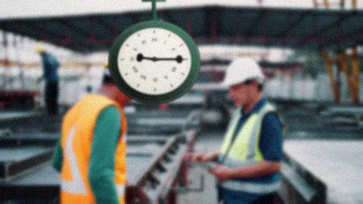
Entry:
h=9 m=15
